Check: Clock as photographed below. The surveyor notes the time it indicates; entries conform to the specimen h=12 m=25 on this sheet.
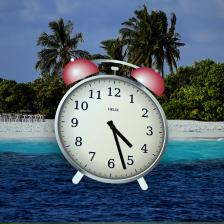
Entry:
h=4 m=27
